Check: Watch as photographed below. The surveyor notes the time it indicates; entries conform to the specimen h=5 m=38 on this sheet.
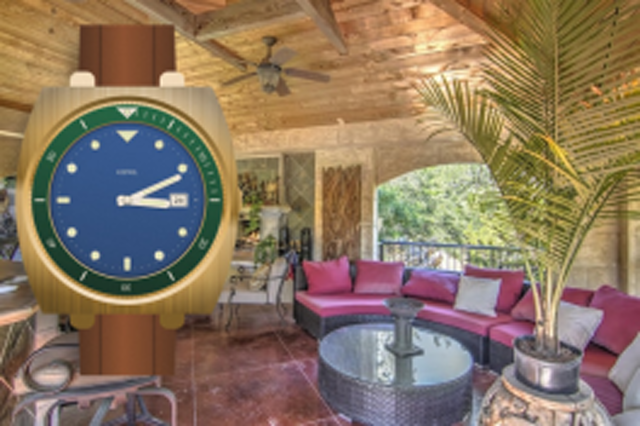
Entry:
h=3 m=11
